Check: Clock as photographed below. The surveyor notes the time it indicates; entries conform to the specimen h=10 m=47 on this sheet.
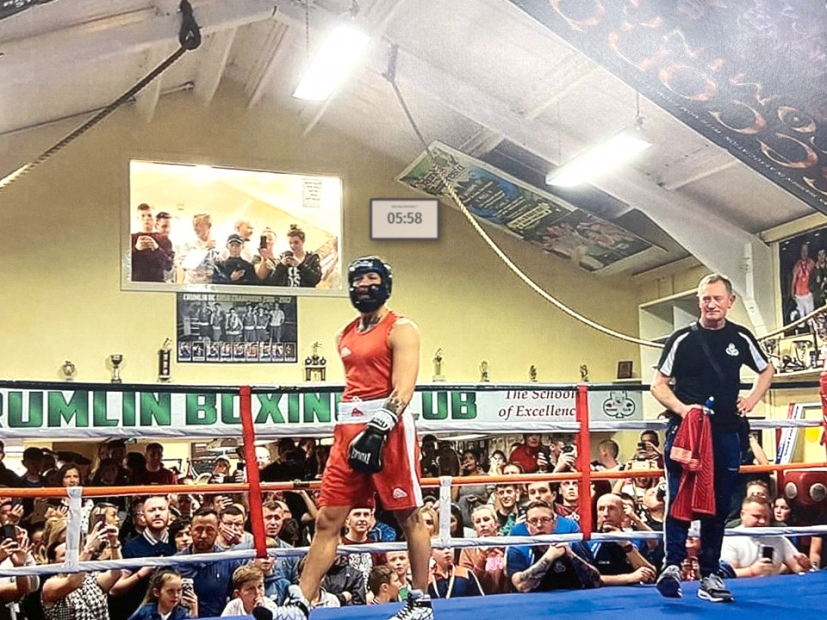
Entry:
h=5 m=58
